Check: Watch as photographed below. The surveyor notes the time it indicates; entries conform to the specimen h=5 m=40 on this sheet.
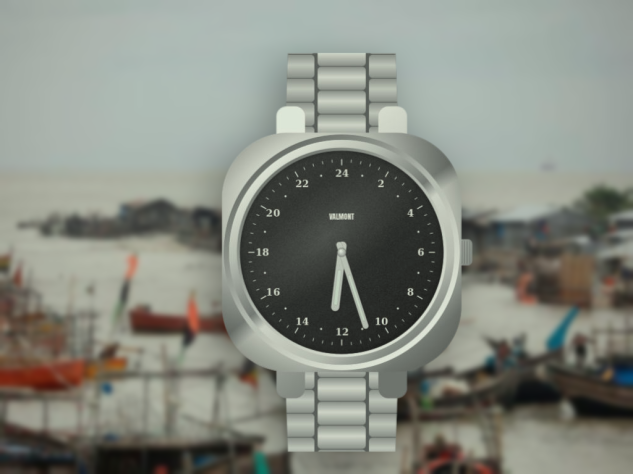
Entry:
h=12 m=27
